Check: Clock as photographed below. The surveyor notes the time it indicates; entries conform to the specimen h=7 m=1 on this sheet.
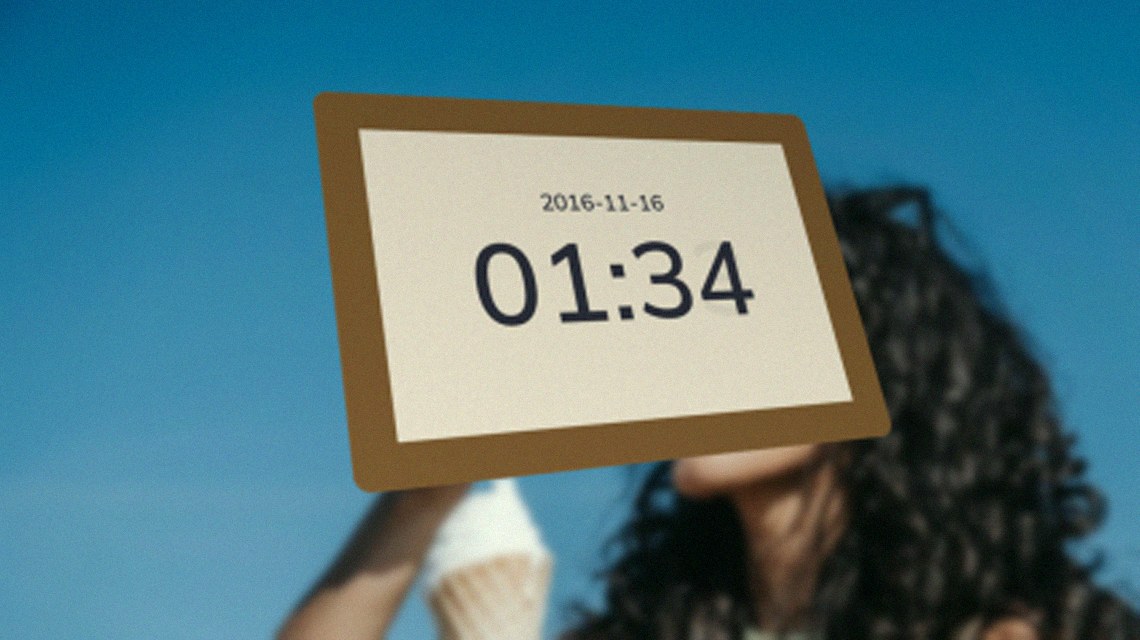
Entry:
h=1 m=34
